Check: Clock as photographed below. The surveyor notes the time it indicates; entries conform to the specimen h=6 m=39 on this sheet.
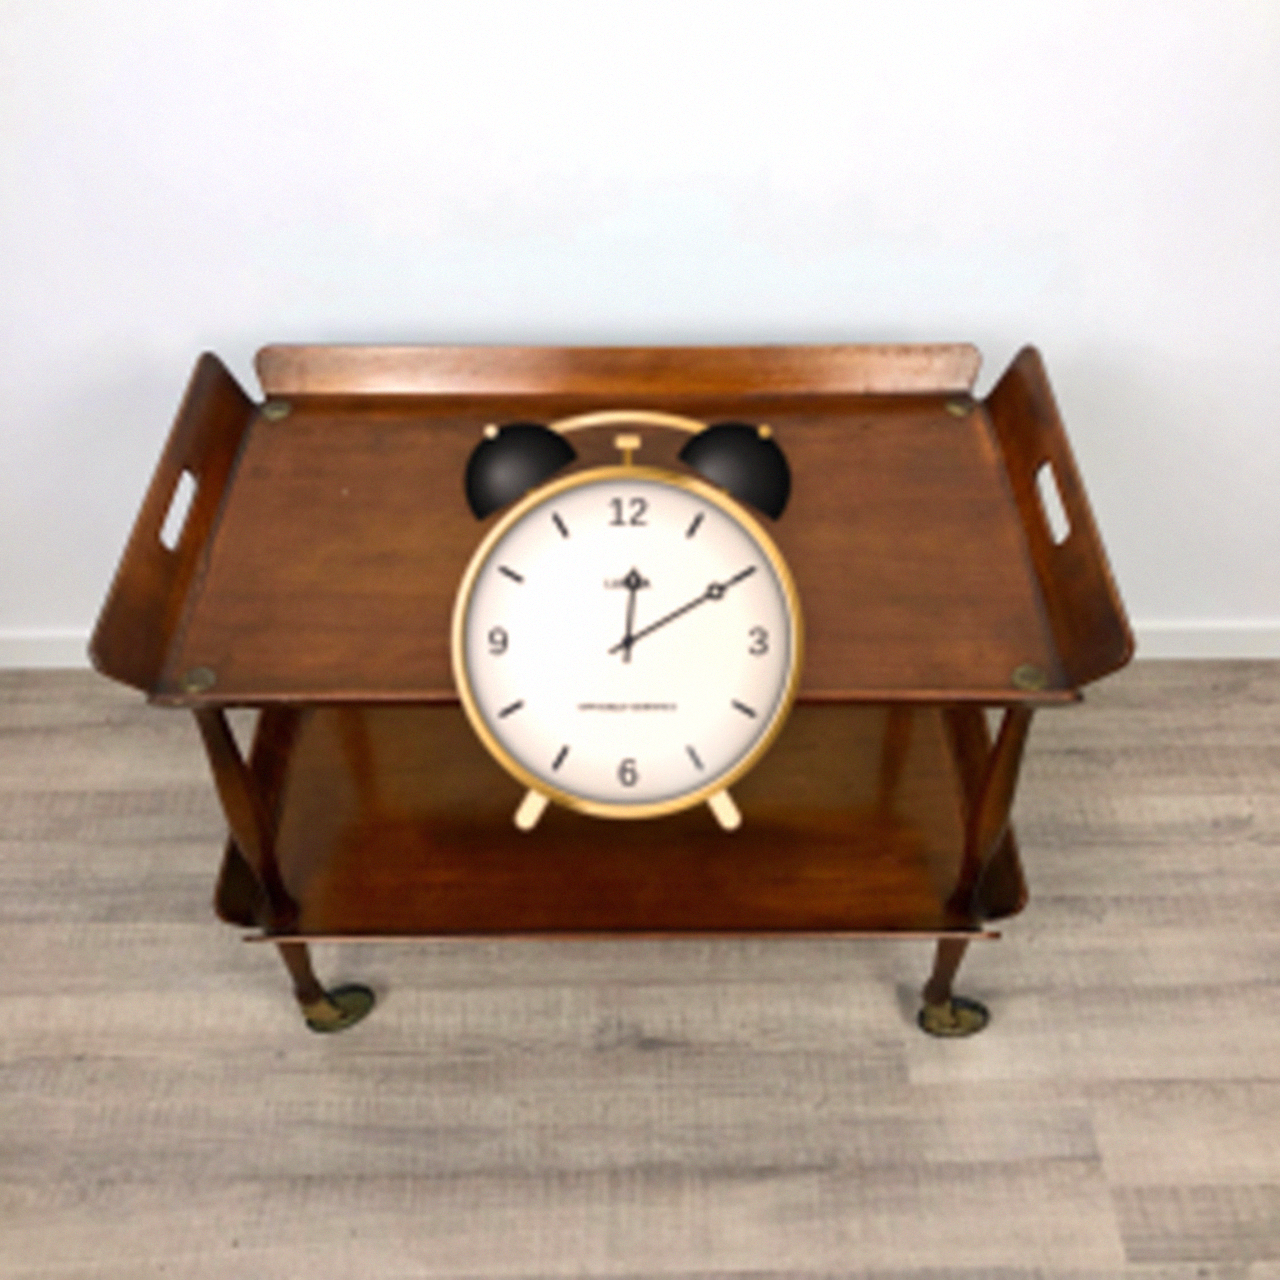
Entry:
h=12 m=10
